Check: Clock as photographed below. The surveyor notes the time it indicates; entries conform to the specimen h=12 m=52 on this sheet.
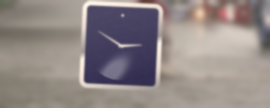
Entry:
h=2 m=50
